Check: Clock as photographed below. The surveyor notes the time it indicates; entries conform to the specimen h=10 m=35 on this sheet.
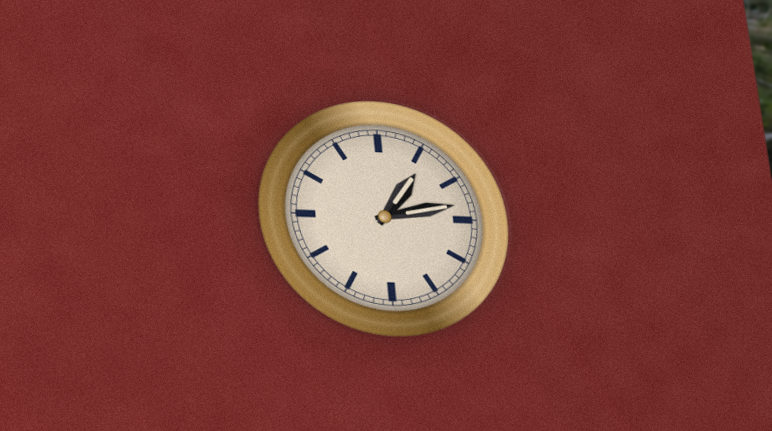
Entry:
h=1 m=13
